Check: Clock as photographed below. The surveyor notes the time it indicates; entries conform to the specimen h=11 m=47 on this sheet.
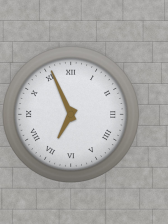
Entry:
h=6 m=56
